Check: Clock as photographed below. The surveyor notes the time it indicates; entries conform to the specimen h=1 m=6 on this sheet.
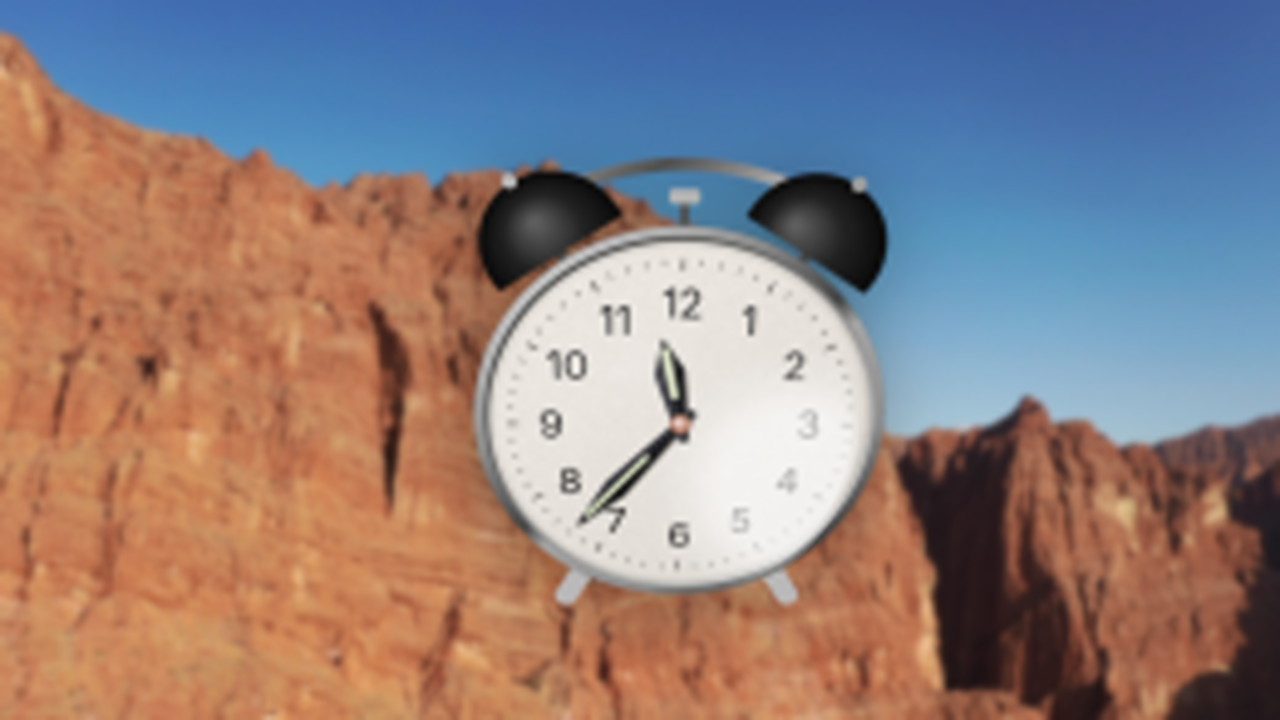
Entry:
h=11 m=37
